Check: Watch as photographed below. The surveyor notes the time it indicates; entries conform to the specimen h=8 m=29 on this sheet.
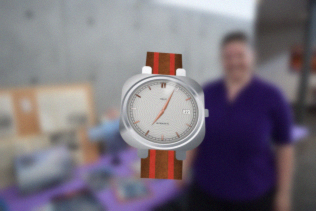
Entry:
h=7 m=4
